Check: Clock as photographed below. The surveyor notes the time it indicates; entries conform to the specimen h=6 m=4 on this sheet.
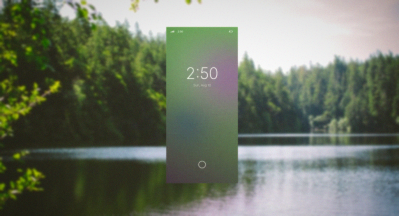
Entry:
h=2 m=50
